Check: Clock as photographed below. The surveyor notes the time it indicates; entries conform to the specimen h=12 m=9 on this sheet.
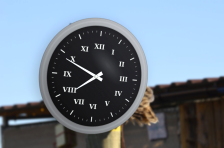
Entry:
h=7 m=49
